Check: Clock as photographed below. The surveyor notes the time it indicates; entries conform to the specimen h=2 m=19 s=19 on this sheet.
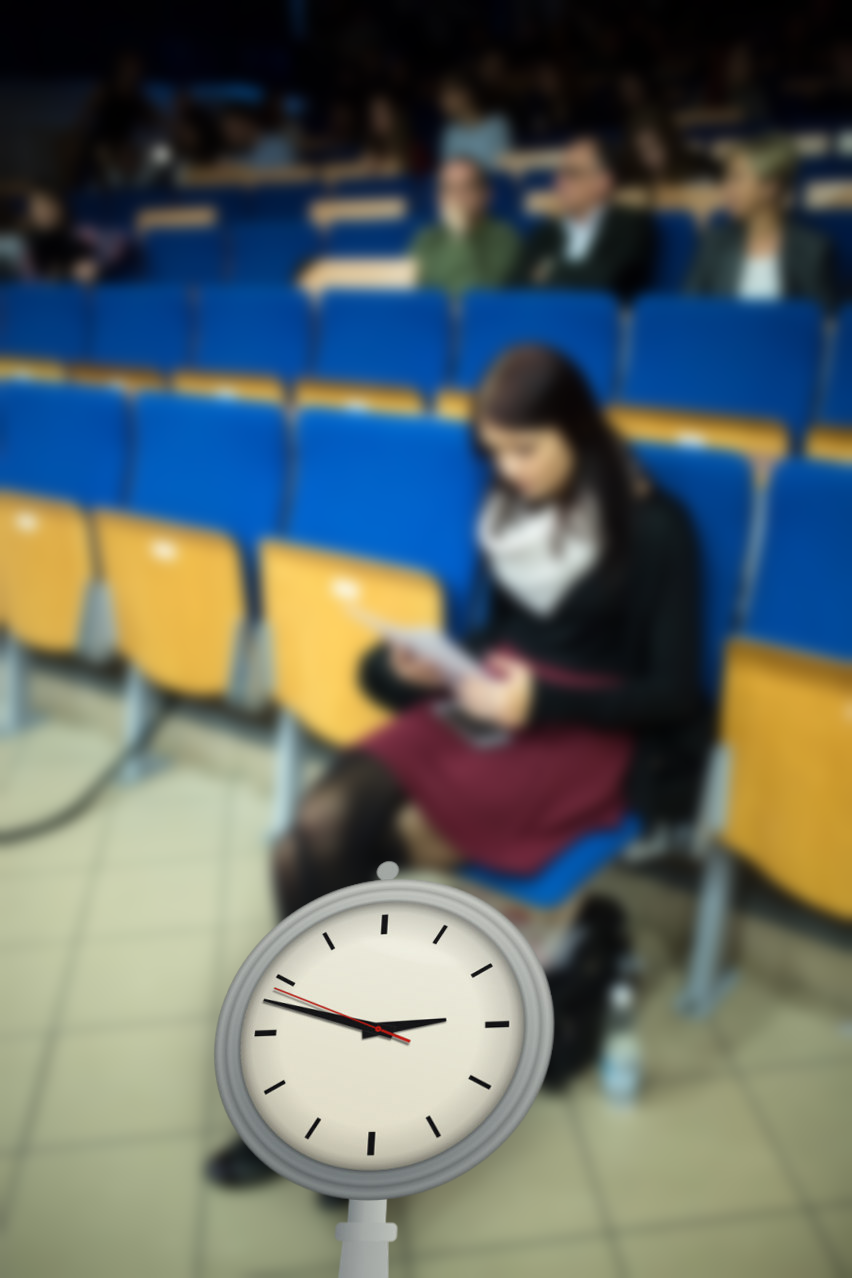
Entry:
h=2 m=47 s=49
